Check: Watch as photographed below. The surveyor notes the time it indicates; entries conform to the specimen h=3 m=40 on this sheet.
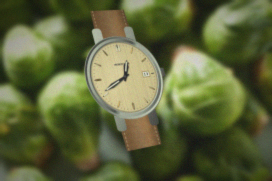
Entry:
h=12 m=41
